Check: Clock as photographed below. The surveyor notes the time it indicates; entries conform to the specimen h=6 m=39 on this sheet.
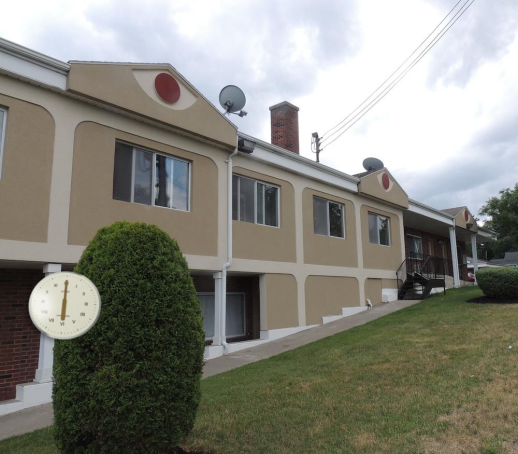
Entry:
h=6 m=0
